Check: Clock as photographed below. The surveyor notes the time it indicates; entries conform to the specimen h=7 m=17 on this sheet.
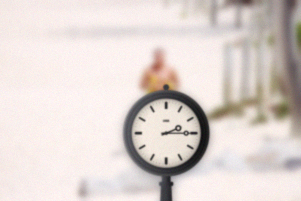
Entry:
h=2 m=15
